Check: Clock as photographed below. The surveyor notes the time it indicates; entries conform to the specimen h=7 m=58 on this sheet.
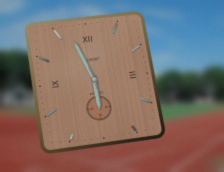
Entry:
h=5 m=57
